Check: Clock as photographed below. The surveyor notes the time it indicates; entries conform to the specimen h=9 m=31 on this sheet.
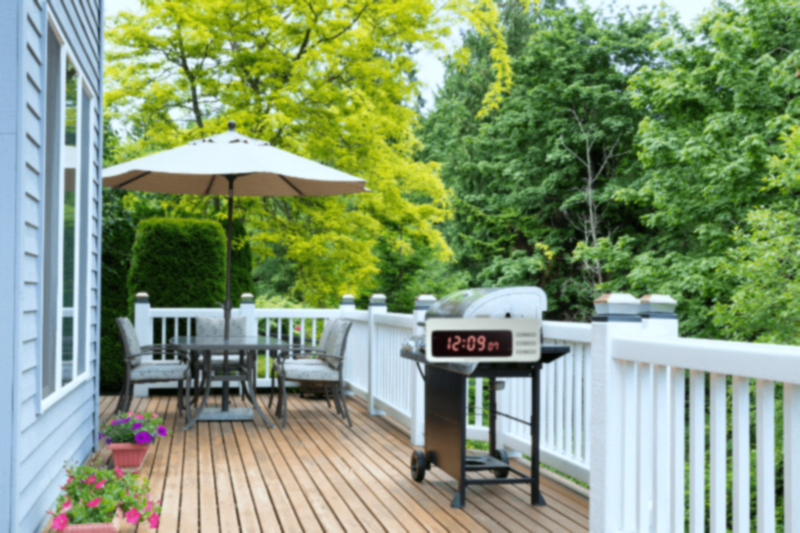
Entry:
h=12 m=9
